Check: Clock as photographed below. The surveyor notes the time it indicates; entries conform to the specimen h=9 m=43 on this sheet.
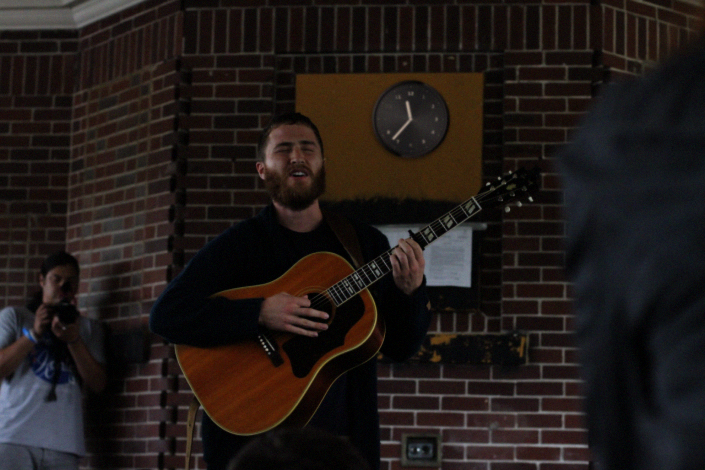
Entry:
h=11 m=37
